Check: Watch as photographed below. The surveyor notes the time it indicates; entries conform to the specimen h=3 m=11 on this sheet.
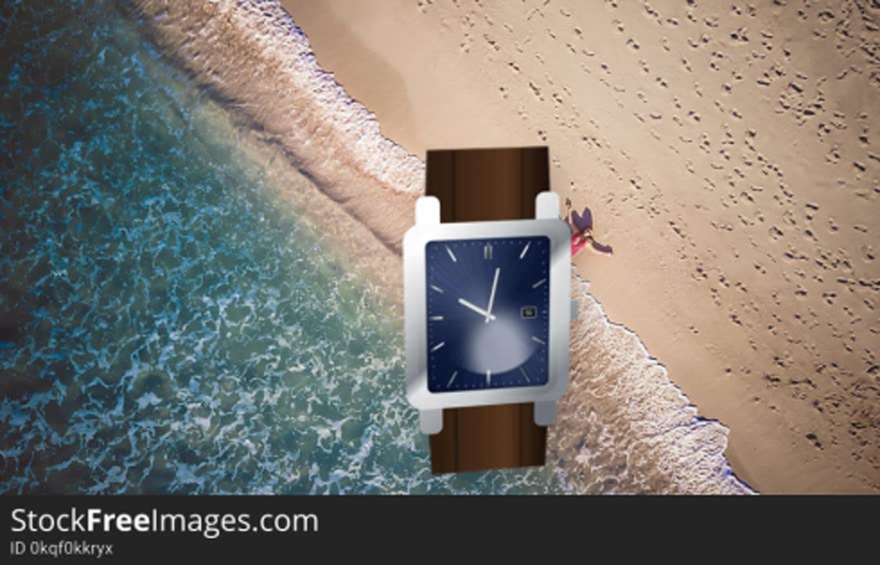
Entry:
h=10 m=2
